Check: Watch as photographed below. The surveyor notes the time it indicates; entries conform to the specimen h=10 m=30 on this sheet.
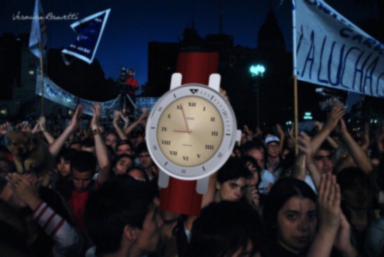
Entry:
h=8 m=56
